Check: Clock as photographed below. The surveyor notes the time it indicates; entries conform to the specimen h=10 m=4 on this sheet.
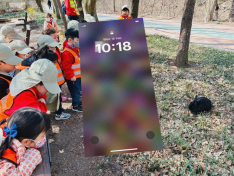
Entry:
h=10 m=18
